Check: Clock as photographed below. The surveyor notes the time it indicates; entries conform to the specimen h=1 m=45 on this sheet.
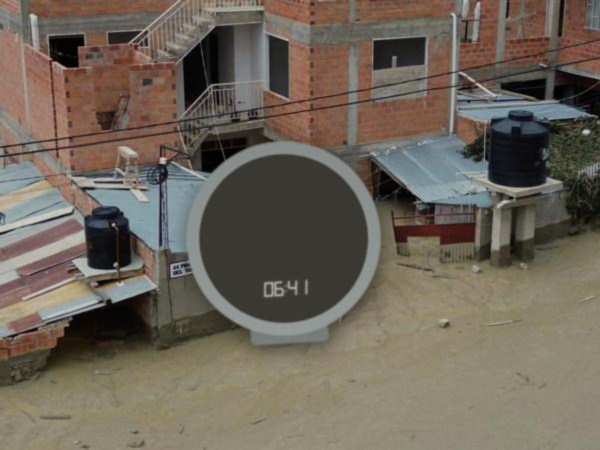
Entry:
h=6 m=41
